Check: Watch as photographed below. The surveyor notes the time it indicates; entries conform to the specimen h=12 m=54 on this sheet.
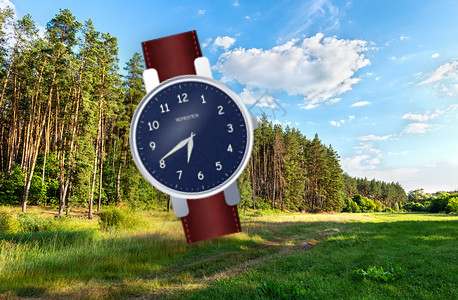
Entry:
h=6 m=41
